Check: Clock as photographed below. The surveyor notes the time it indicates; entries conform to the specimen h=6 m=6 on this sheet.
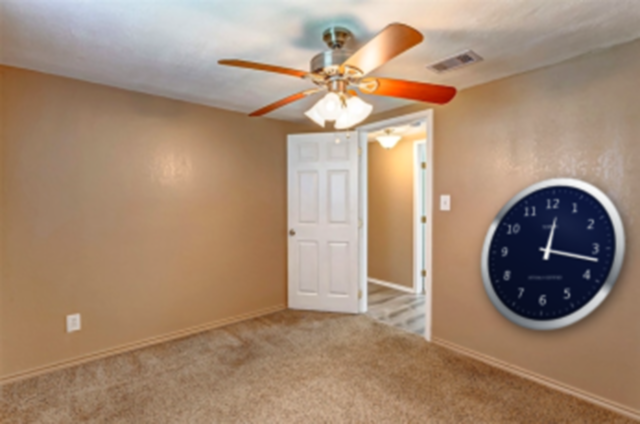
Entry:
h=12 m=17
